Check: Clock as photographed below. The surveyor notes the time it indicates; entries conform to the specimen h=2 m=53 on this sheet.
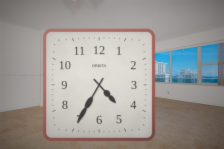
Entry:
h=4 m=35
